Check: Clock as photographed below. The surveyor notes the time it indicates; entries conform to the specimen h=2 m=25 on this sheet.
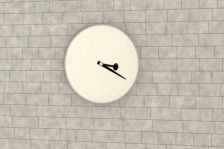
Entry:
h=3 m=20
